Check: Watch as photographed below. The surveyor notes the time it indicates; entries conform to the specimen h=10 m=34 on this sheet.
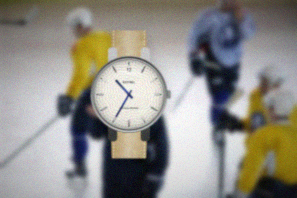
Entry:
h=10 m=35
